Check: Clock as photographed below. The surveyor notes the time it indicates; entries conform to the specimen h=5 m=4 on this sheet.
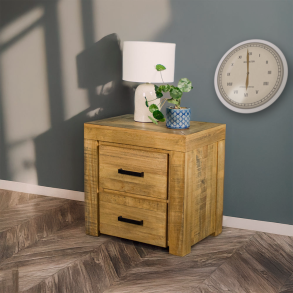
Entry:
h=5 m=59
